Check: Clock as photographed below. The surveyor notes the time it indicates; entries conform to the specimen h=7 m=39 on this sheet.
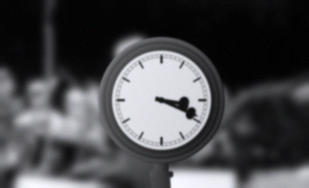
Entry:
h=3 m=19
